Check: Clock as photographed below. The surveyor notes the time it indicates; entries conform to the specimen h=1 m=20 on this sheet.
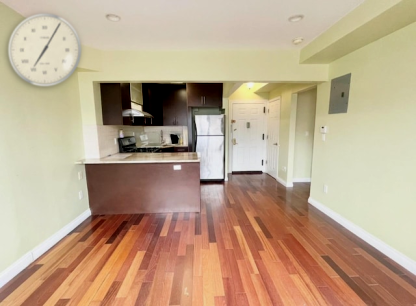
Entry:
h=7 m=5
